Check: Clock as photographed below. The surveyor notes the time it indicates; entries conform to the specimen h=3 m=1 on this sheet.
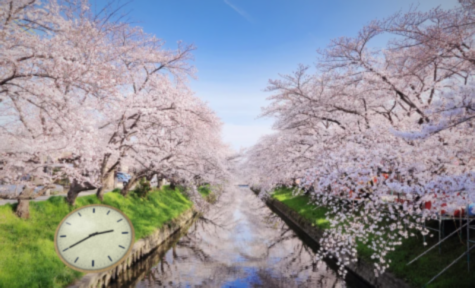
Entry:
h=2 m=40
